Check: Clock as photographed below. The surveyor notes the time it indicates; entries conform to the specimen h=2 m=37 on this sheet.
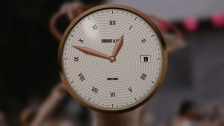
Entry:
h=12 m=48
